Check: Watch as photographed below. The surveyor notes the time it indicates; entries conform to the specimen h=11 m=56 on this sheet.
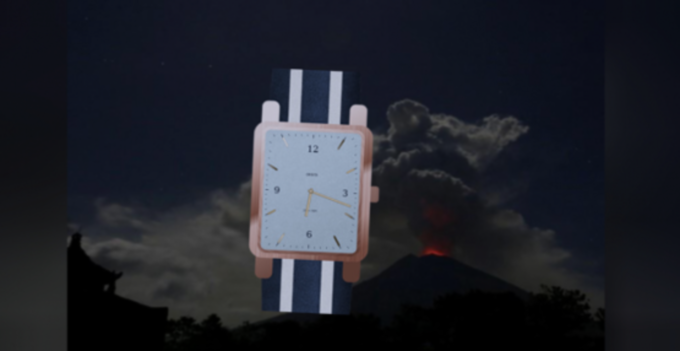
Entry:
h=6 m=18
